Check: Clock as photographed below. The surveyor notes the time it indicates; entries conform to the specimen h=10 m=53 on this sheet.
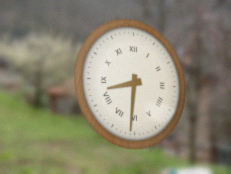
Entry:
h=8 m=31
